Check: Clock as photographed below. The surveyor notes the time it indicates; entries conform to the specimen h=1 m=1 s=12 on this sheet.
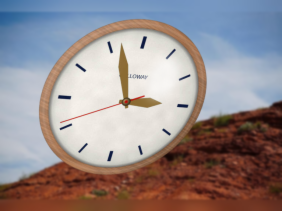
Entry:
h=2 m=56 s=41
